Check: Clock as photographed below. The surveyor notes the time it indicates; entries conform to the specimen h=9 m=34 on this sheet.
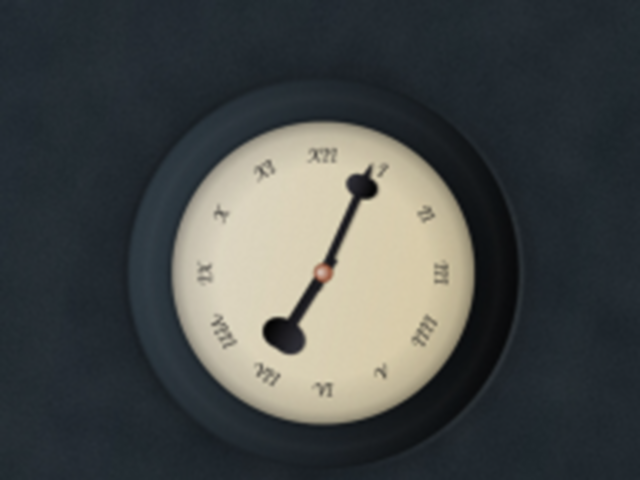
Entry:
h=7 m=4
